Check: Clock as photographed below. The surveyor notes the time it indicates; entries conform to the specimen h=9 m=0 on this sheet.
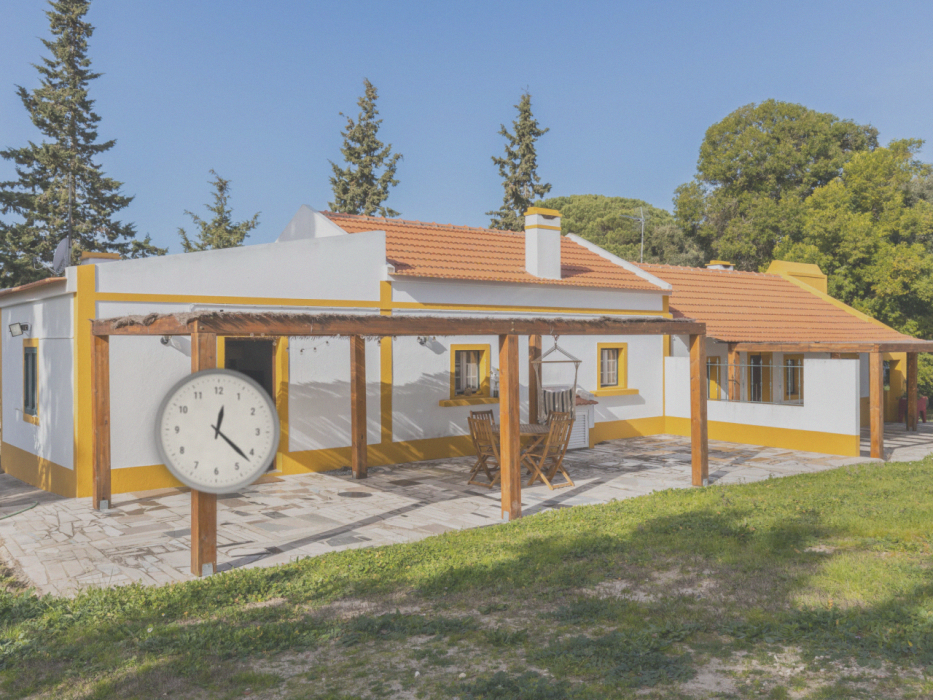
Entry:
h=12 m=22
